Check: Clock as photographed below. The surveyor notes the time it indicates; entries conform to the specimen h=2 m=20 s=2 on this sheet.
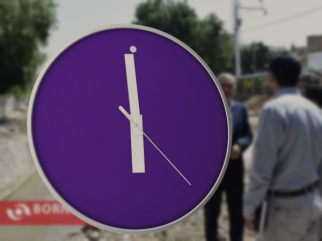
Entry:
h=5 m=59 s=23
